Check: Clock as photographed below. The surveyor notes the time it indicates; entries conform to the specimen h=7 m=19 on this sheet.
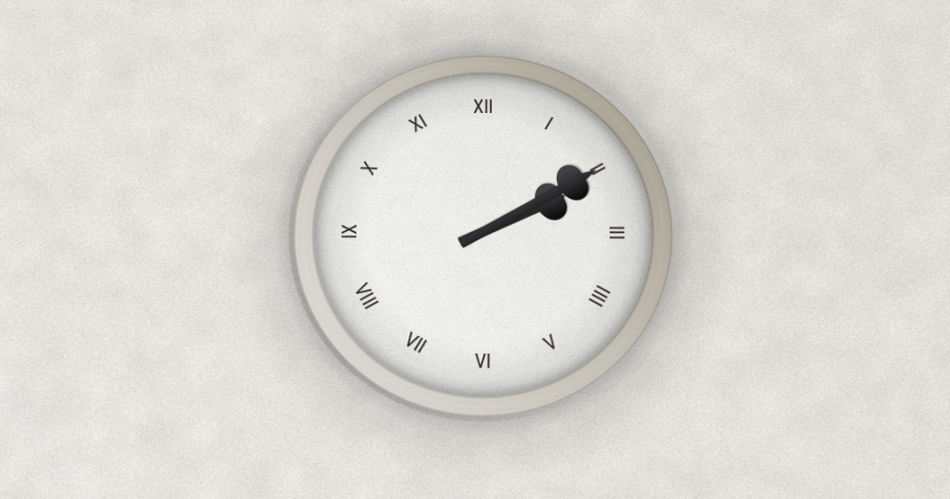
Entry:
h=2 m=10
